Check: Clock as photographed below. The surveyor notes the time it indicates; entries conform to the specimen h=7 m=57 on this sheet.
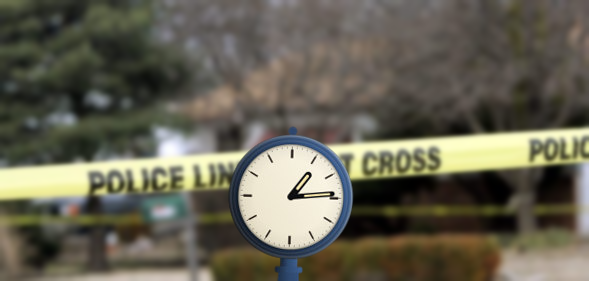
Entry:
h=1 m=14
